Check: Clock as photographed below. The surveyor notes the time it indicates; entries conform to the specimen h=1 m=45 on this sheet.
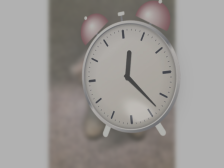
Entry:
h=12 m=23
